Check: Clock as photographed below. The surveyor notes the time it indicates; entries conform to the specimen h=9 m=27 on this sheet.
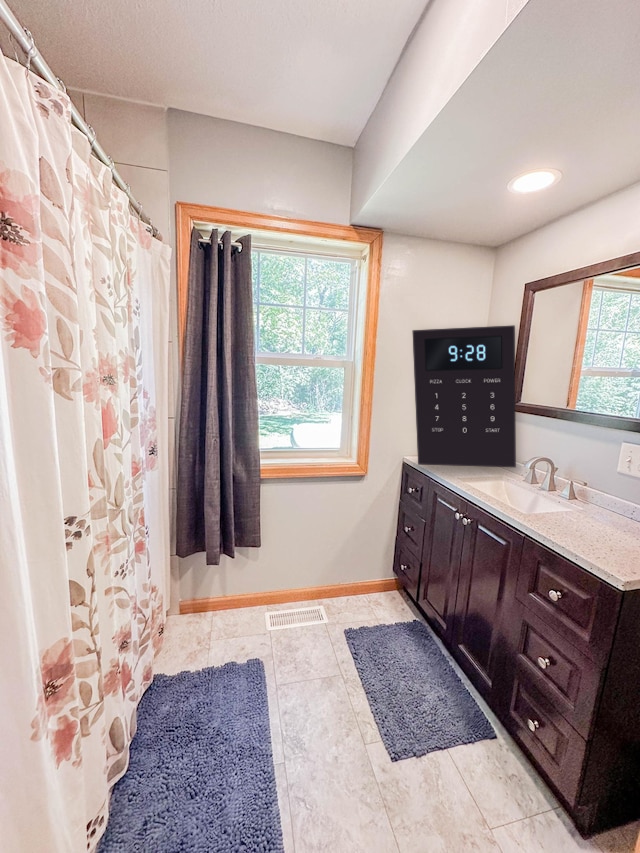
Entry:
h=9 m=28
